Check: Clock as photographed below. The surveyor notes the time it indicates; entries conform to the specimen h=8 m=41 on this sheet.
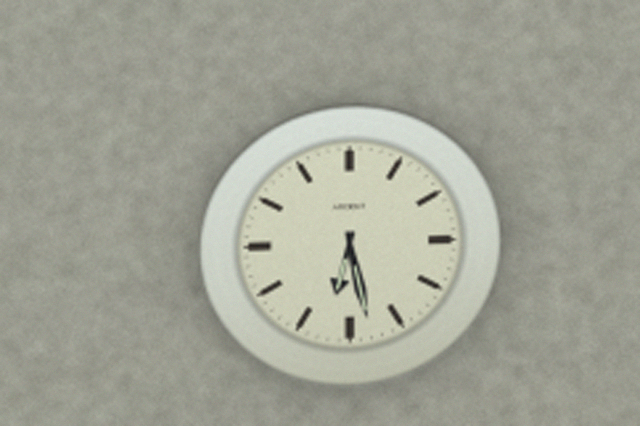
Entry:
h=6 m=28
